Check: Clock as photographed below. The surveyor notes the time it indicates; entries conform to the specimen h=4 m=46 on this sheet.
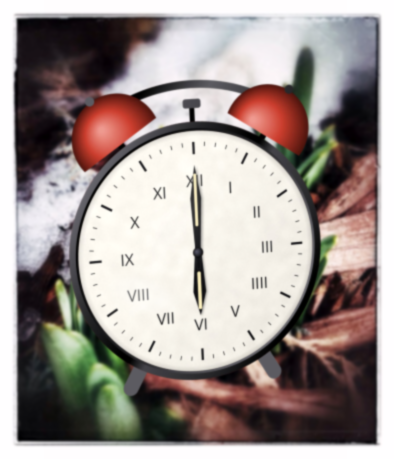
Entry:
h=6 m=0
